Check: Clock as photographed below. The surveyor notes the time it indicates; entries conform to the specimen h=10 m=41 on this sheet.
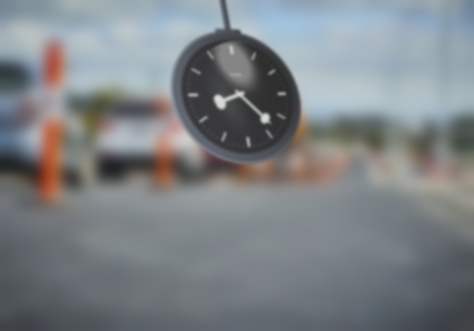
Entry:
h=8 m=23
